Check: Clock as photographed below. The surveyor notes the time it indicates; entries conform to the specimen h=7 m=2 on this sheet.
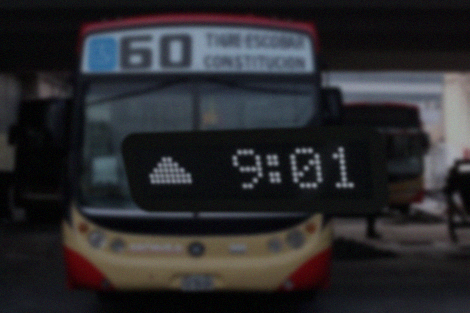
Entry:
h=9 m=1
